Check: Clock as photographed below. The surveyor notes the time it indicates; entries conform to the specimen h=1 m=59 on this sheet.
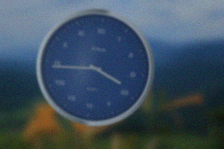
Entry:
h=3 m=44
